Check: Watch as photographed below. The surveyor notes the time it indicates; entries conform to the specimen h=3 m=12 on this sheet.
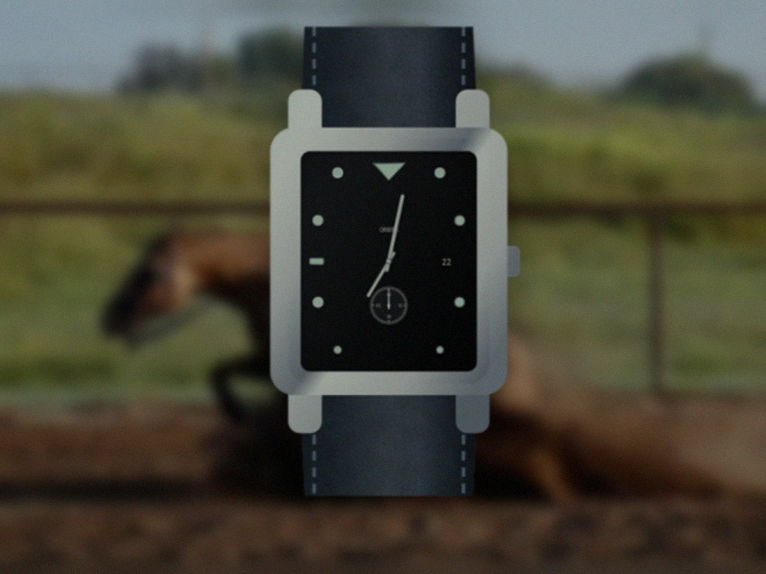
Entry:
h=7 m=2
